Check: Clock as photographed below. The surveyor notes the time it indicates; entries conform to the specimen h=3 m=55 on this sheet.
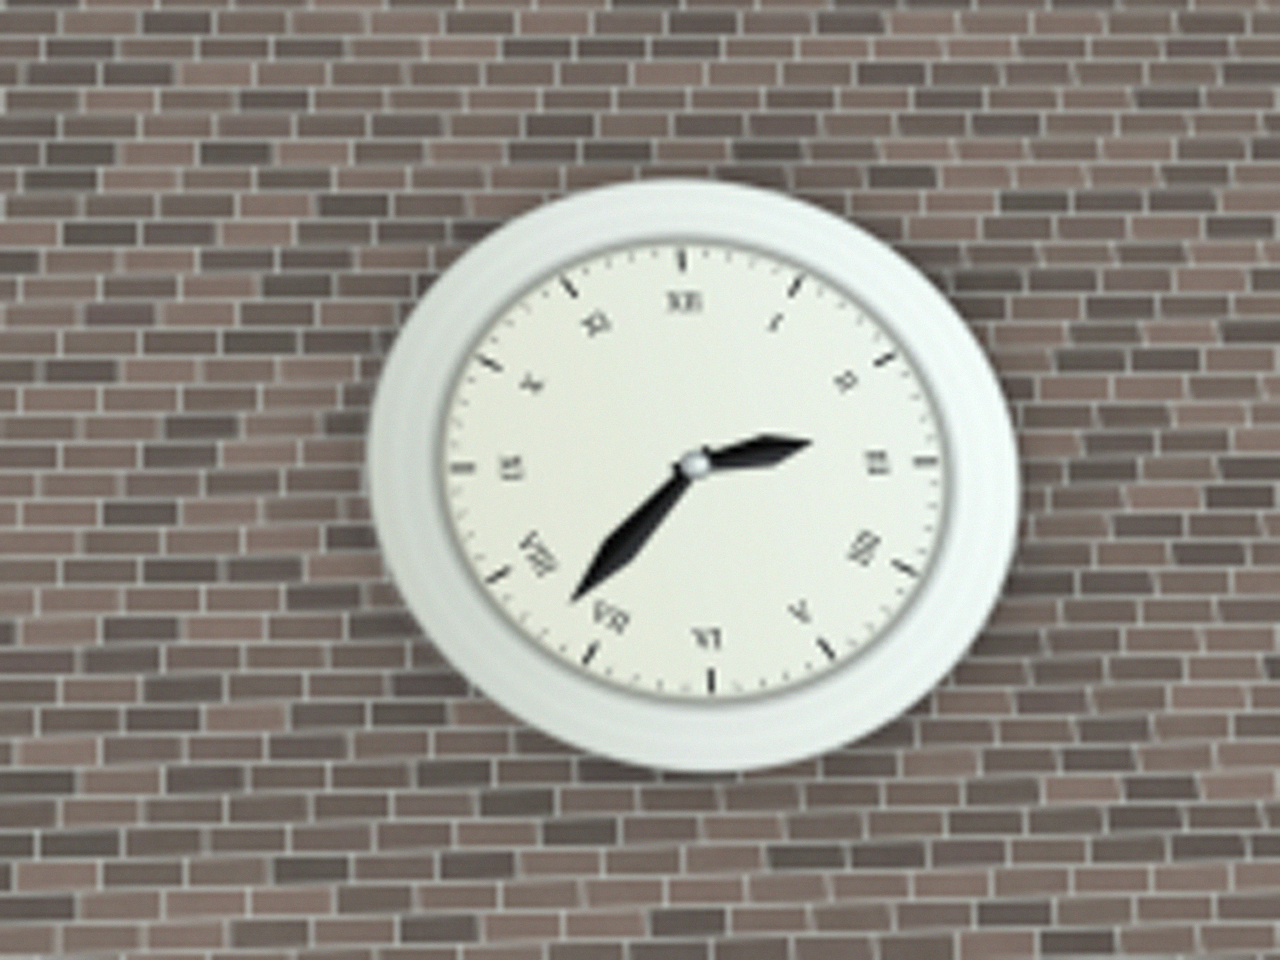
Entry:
h=2 m=37
